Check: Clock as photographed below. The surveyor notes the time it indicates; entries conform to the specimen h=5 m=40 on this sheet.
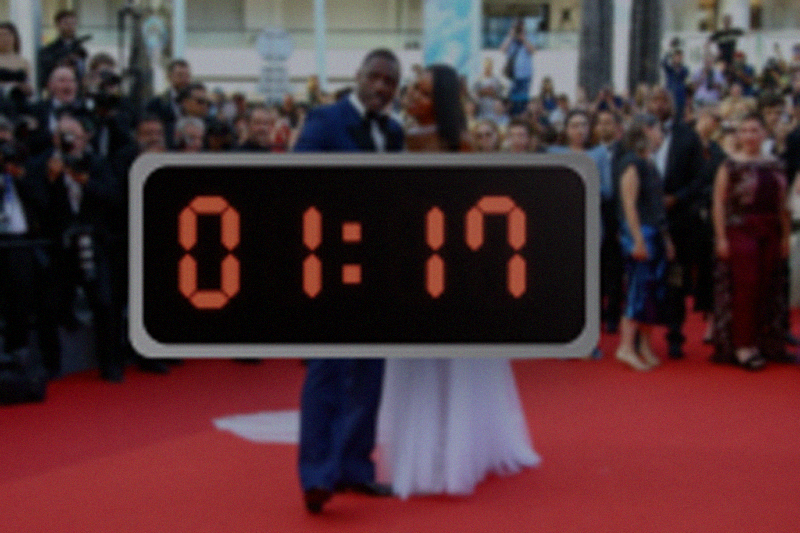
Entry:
h=1 m=17
